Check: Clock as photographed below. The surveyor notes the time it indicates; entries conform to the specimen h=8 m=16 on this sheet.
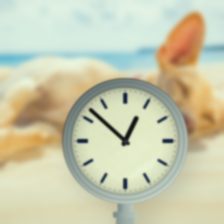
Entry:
h=12 m=52
